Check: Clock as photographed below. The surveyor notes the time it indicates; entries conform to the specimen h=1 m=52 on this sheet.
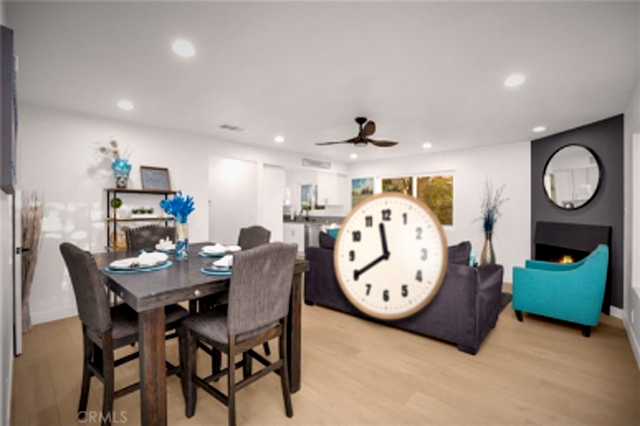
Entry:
h=11 m=40
